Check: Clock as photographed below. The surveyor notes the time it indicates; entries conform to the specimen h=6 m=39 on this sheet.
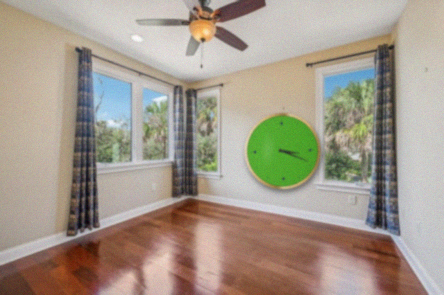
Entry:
h=3 m=19
